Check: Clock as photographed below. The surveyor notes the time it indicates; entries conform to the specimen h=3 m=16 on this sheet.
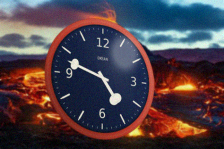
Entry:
h=4 m=48
